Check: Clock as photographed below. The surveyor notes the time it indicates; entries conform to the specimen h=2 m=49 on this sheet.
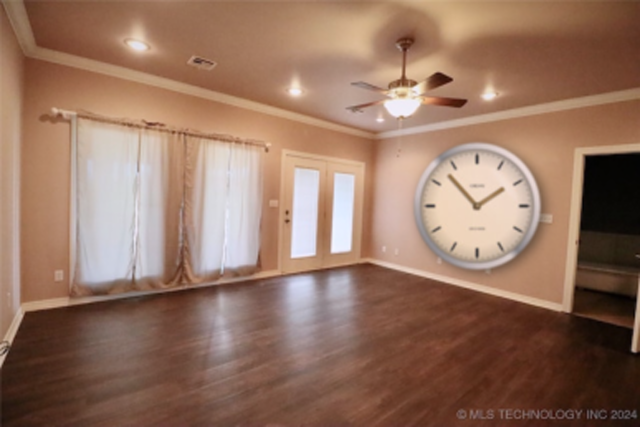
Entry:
h=1 m=53
